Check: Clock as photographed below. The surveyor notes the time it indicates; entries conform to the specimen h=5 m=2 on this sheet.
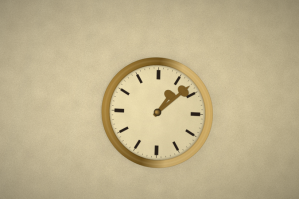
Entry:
h=1 m=8
